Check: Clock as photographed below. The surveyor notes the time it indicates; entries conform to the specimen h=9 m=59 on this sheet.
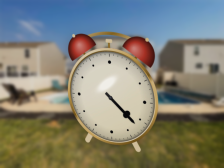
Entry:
h=4 m=22
